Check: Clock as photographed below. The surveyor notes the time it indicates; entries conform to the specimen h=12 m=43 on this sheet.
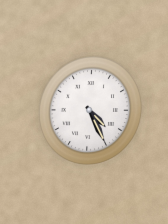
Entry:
h=4 m=25
